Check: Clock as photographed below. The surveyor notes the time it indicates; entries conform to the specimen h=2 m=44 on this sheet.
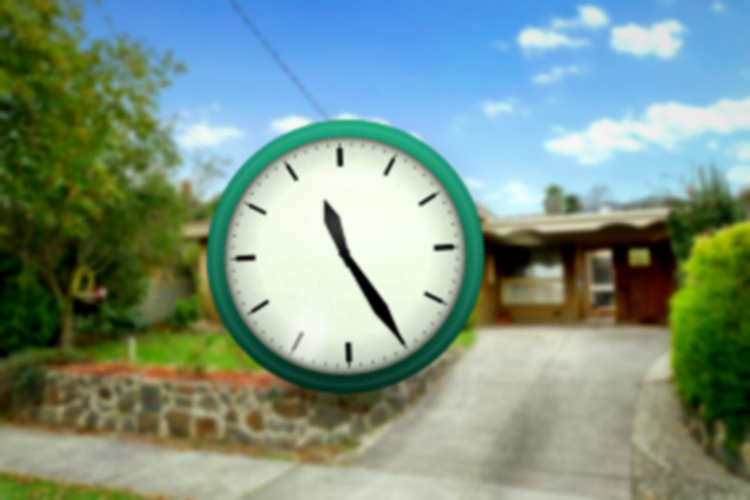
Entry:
h=11 m=25
